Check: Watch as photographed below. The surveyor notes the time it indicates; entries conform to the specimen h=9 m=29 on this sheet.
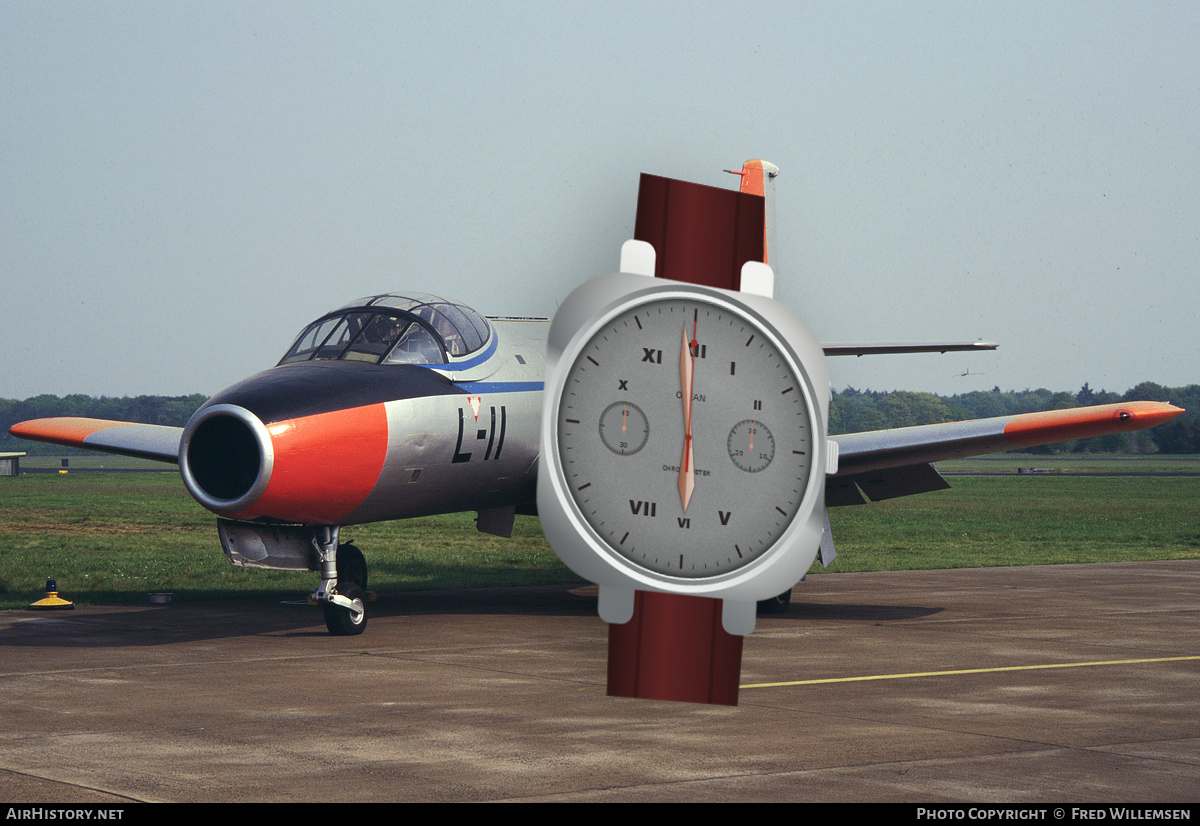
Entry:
h=5 m=59
